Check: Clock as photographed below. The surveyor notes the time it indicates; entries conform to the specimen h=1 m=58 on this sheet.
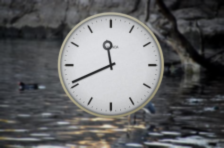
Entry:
h=11 m=41
